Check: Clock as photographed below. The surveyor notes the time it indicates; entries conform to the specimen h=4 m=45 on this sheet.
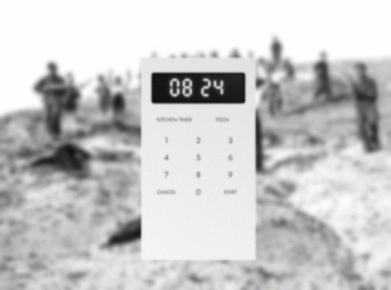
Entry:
h=8 m=24
